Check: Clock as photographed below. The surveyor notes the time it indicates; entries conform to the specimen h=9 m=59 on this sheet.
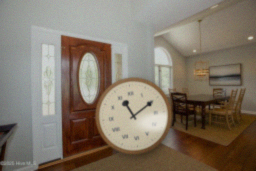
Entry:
h=11 m=10
